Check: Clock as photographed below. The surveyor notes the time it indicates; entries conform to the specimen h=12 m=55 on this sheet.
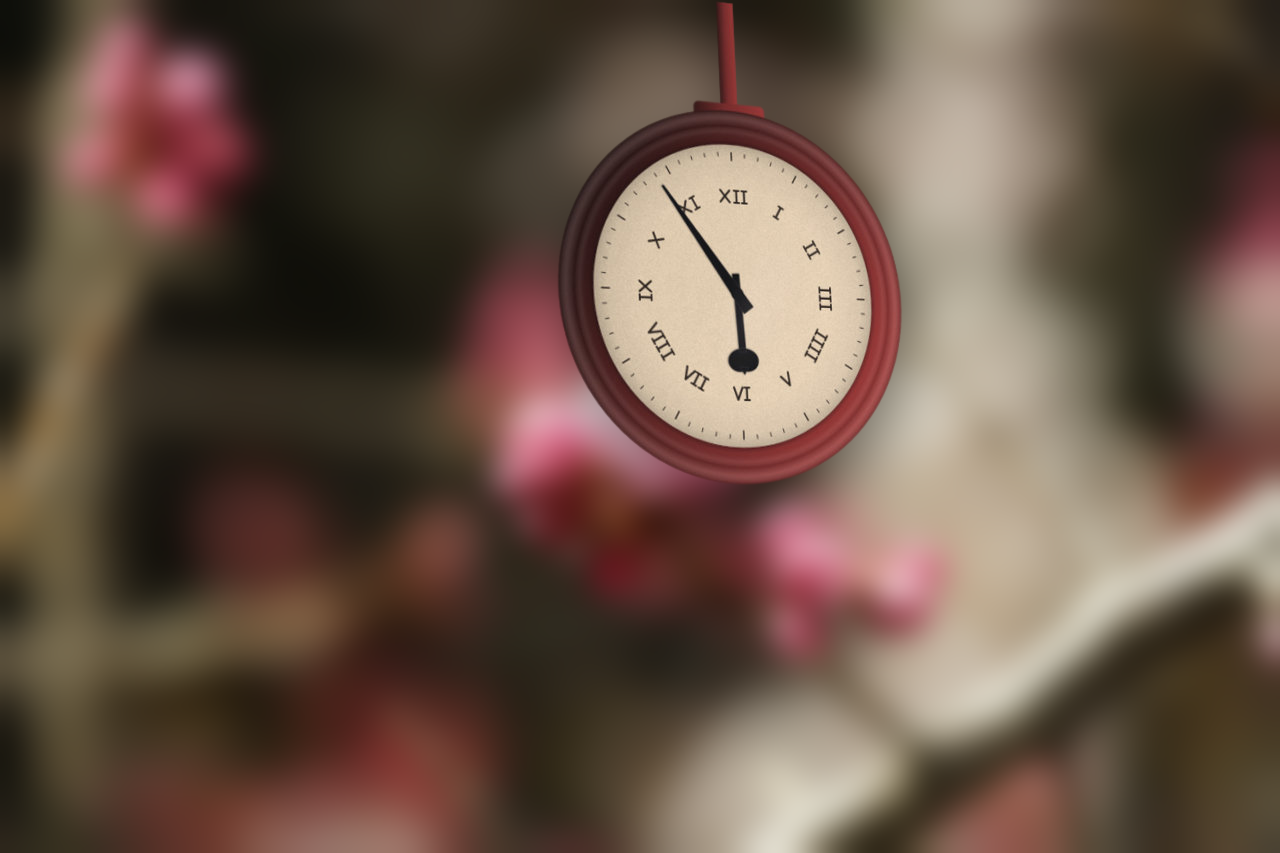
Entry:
h=5 m=54
